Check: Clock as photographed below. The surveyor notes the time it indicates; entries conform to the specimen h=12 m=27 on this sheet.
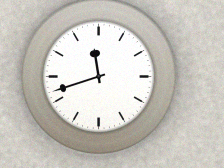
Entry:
h=11 m=42
